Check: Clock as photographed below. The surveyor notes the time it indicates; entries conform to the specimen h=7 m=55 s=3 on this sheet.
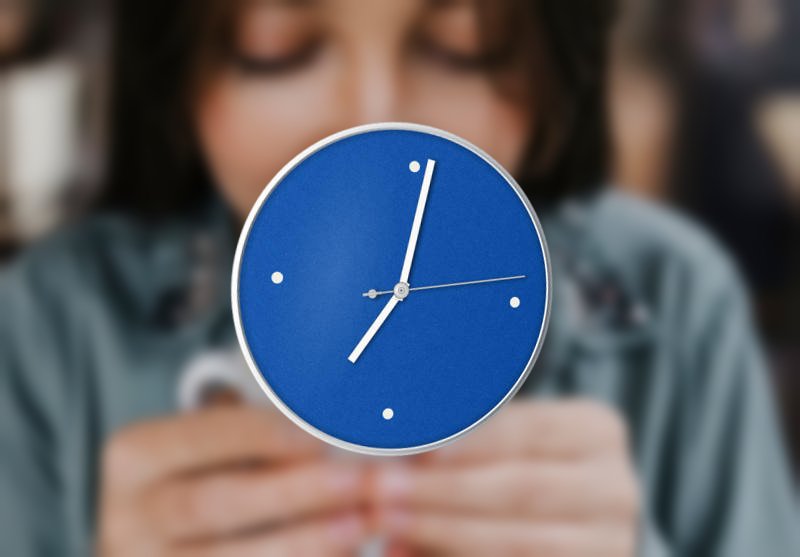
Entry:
h=7 m=1 s=13
